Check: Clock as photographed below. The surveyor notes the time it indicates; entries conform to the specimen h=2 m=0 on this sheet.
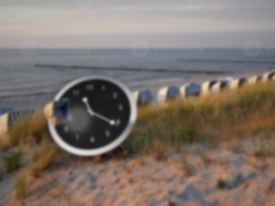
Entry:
h=11 m=21
